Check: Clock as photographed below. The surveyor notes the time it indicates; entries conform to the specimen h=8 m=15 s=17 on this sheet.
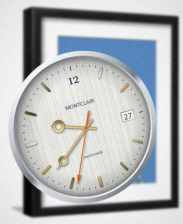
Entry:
h=9 m=38 s=34
